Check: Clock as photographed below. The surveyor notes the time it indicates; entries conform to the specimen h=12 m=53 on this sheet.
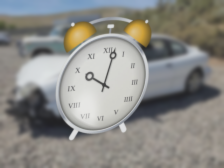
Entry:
h=10 m=2
